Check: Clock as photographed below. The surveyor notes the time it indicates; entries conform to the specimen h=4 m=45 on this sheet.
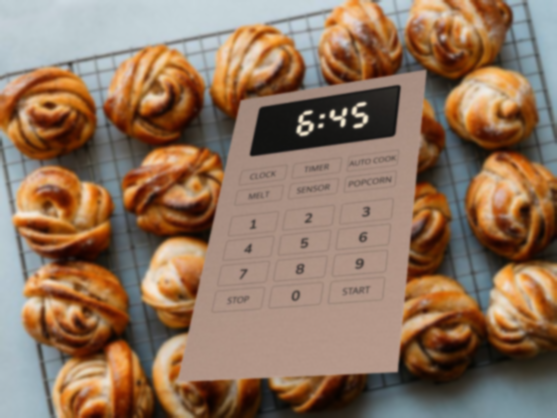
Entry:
h=6 m=45
